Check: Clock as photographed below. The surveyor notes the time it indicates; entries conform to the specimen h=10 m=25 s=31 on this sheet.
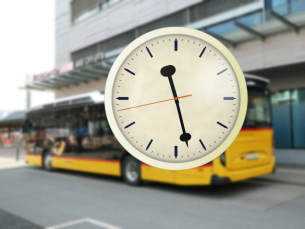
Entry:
h=11 m=27 s=43
